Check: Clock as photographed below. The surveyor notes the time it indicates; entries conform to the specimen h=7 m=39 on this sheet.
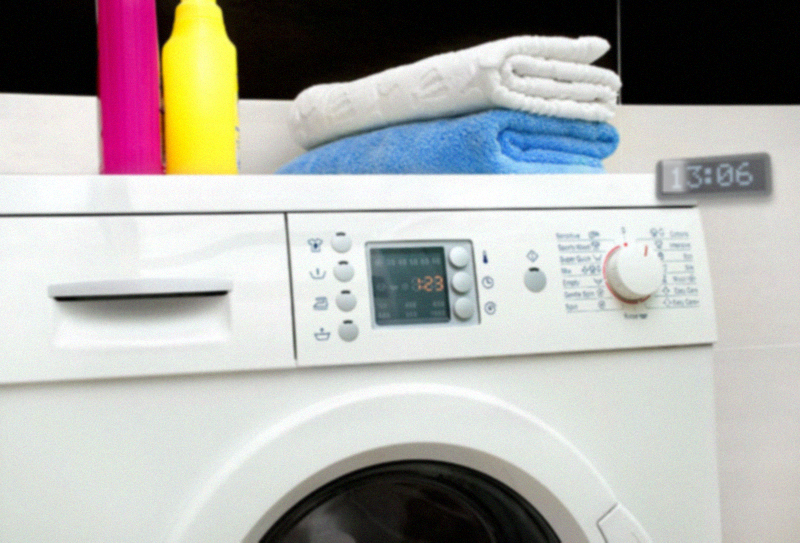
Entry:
h=13 m=6
